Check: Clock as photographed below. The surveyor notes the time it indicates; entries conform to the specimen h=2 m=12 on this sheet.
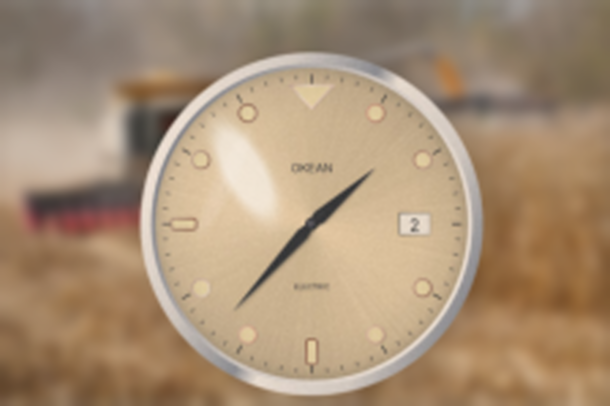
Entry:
h=1 m=37
